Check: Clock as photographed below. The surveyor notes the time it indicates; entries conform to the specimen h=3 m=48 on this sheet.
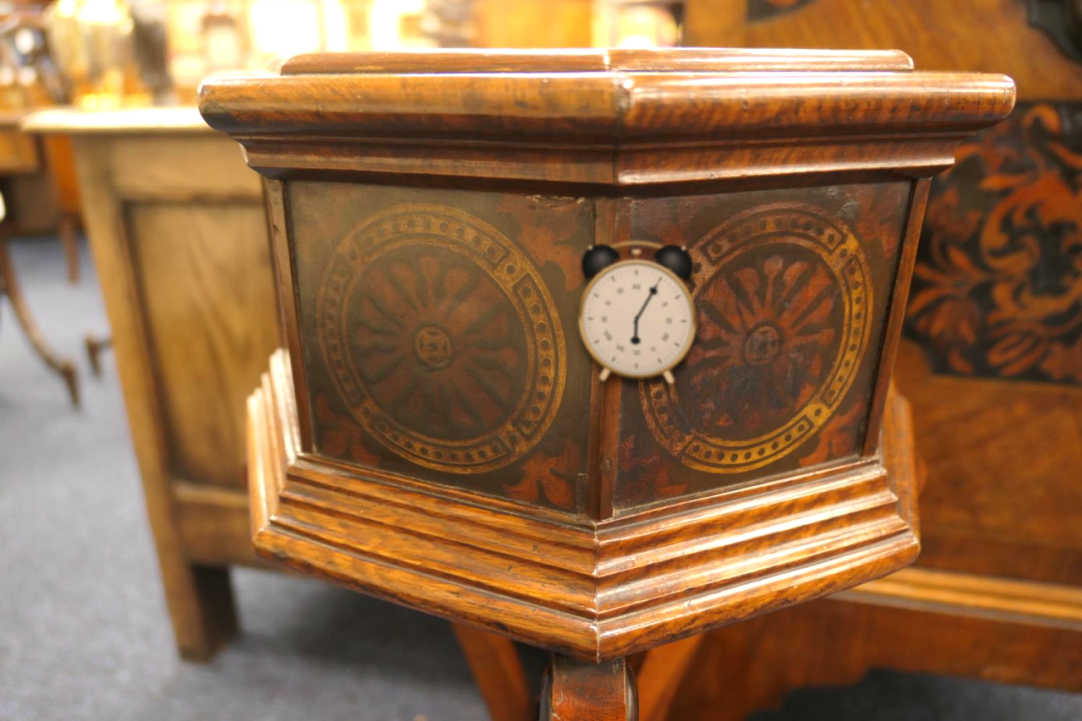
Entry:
h=6 m=5
